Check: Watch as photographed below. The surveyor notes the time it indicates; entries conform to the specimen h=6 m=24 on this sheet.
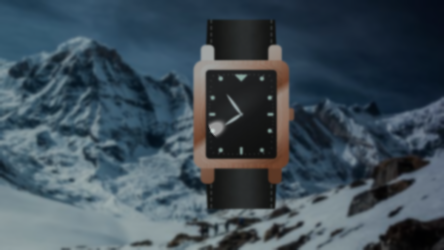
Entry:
h=7 m=54
